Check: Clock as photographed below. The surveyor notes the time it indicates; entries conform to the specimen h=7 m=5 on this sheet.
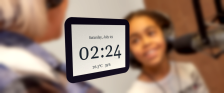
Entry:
h=2 m=24
